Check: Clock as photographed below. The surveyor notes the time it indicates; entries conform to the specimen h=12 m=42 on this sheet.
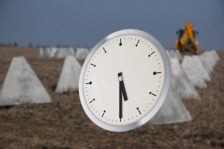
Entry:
h=5 m=30
